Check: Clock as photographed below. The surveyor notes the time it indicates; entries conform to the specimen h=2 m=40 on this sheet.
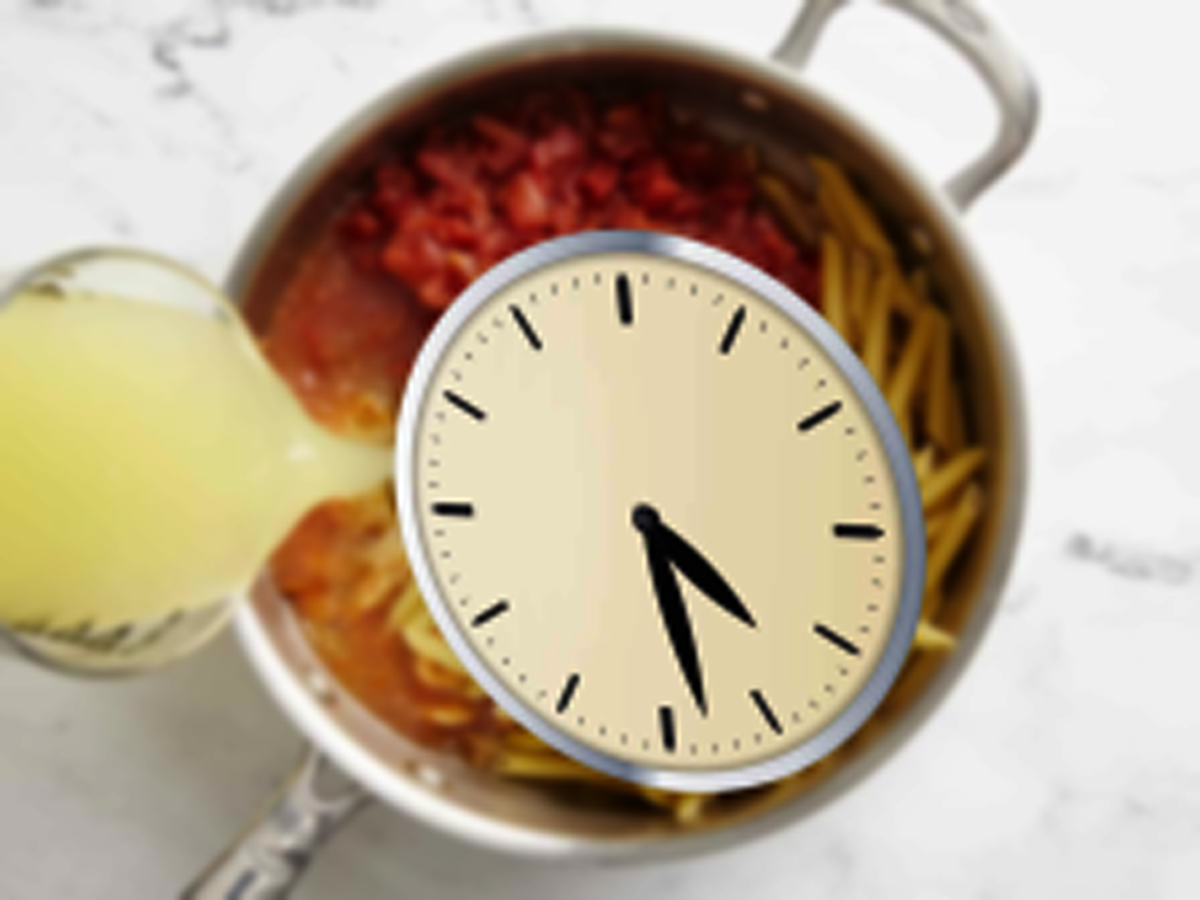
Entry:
h=4 m=28
